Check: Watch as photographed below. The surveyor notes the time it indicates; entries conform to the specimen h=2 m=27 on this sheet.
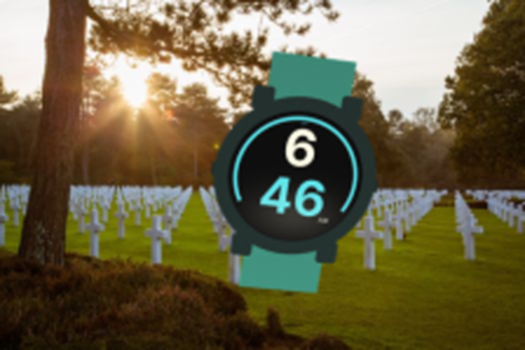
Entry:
h=6 m=46
